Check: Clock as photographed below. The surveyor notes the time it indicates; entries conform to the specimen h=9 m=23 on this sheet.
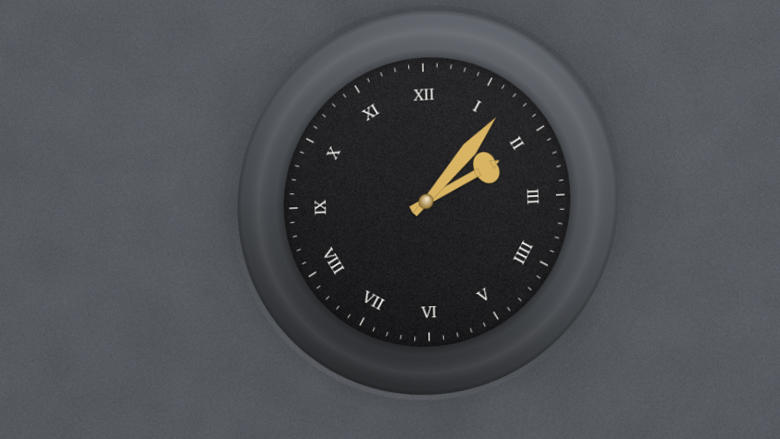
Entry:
h=2 m=7
